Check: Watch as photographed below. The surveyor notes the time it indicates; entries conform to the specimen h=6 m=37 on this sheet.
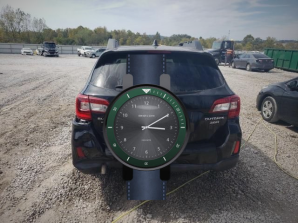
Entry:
h=3 m=10
